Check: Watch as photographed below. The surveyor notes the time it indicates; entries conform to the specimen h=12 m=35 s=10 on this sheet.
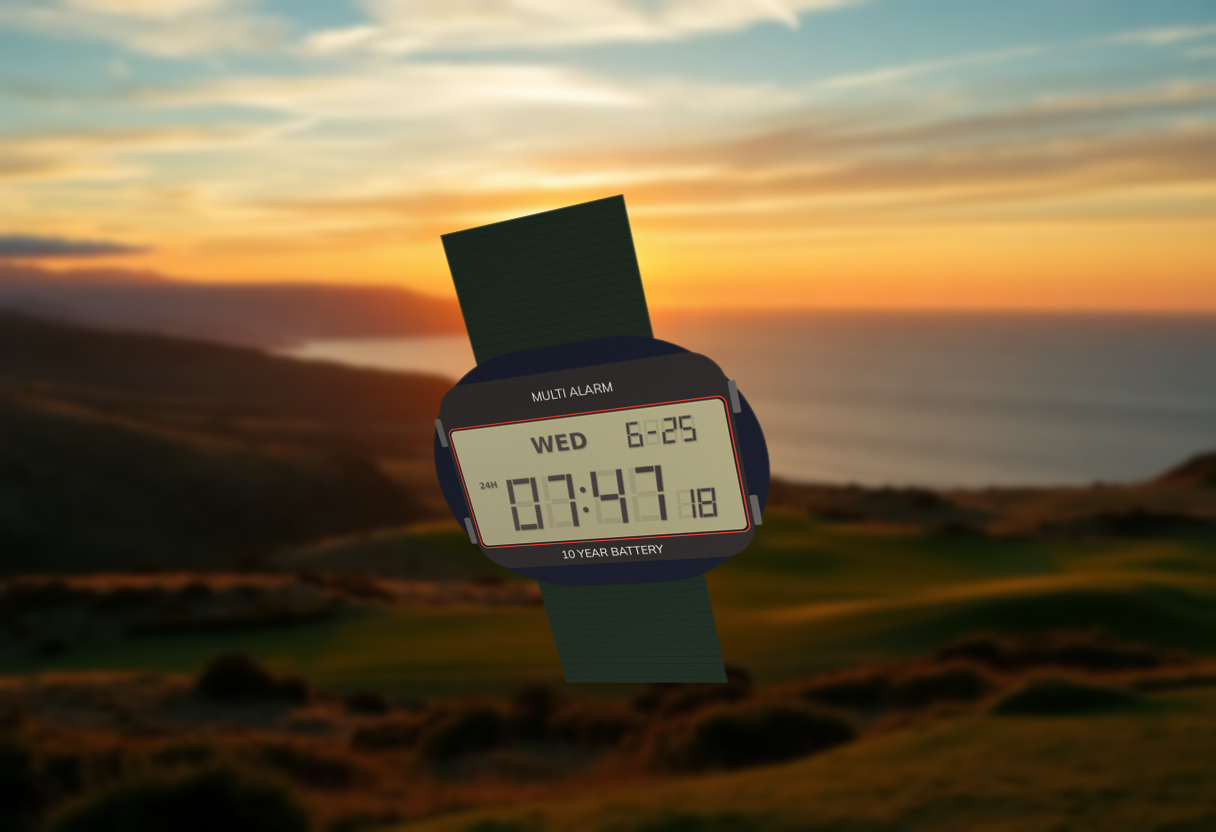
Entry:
h=7 m=47 s=18
